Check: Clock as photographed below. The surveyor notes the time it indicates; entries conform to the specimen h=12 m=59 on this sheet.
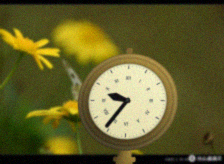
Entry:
h=9 m=36
